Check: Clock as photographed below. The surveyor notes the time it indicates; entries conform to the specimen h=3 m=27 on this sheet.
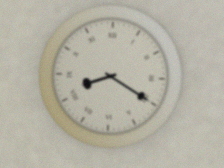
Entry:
h=8 m=20
